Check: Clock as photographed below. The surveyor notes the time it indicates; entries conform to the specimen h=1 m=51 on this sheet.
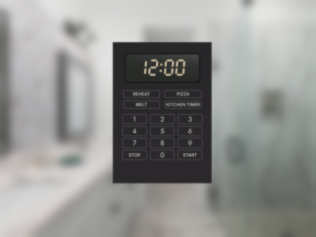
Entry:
h=12 m=0
